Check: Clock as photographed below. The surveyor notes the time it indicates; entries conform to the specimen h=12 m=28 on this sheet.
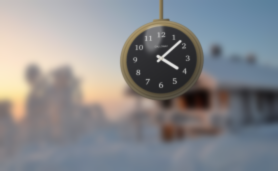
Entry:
h=4 m=8
